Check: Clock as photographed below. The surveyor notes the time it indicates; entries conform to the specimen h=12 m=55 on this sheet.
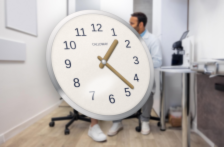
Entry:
h=1 m=23
